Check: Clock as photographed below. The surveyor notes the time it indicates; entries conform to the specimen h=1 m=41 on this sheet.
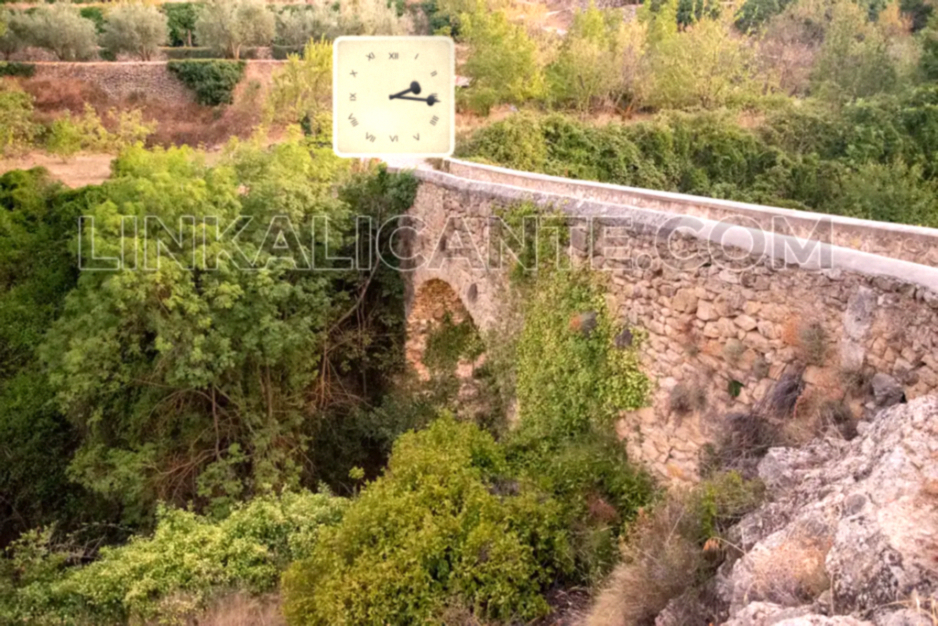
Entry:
h=2 m=16
